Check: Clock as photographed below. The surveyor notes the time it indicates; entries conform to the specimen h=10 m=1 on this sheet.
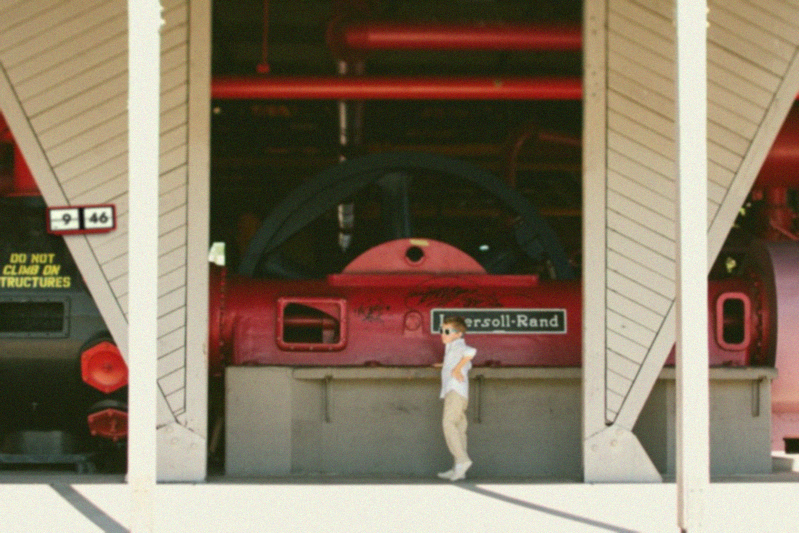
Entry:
h=9 m=46
